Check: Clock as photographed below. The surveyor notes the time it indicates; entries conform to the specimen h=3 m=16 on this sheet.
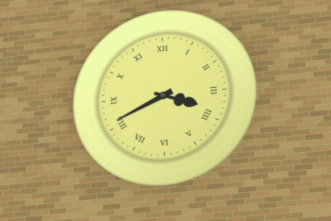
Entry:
h=3 m=41
